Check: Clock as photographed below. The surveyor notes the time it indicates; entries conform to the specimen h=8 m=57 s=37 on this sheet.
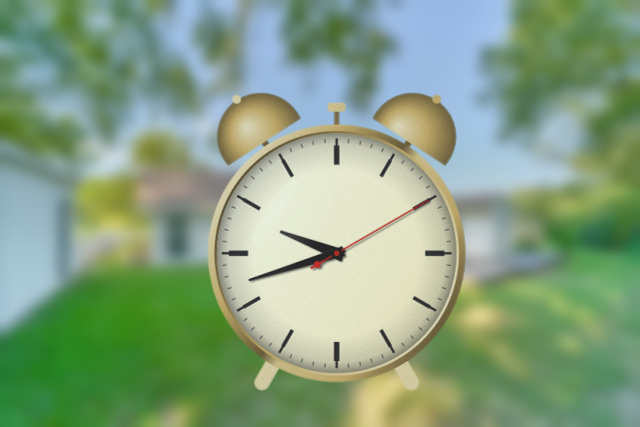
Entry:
h=9 m=42 s=10
